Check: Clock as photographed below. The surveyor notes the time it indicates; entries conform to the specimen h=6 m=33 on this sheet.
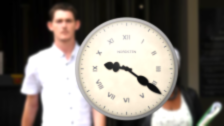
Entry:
h=9 m=21
